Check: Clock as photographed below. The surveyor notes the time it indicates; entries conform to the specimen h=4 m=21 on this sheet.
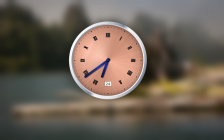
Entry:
h=6 m=39
